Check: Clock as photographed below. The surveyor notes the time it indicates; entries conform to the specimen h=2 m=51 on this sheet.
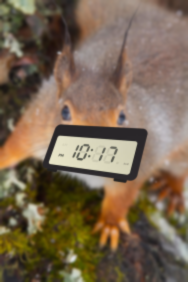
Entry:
h=10 m=17
